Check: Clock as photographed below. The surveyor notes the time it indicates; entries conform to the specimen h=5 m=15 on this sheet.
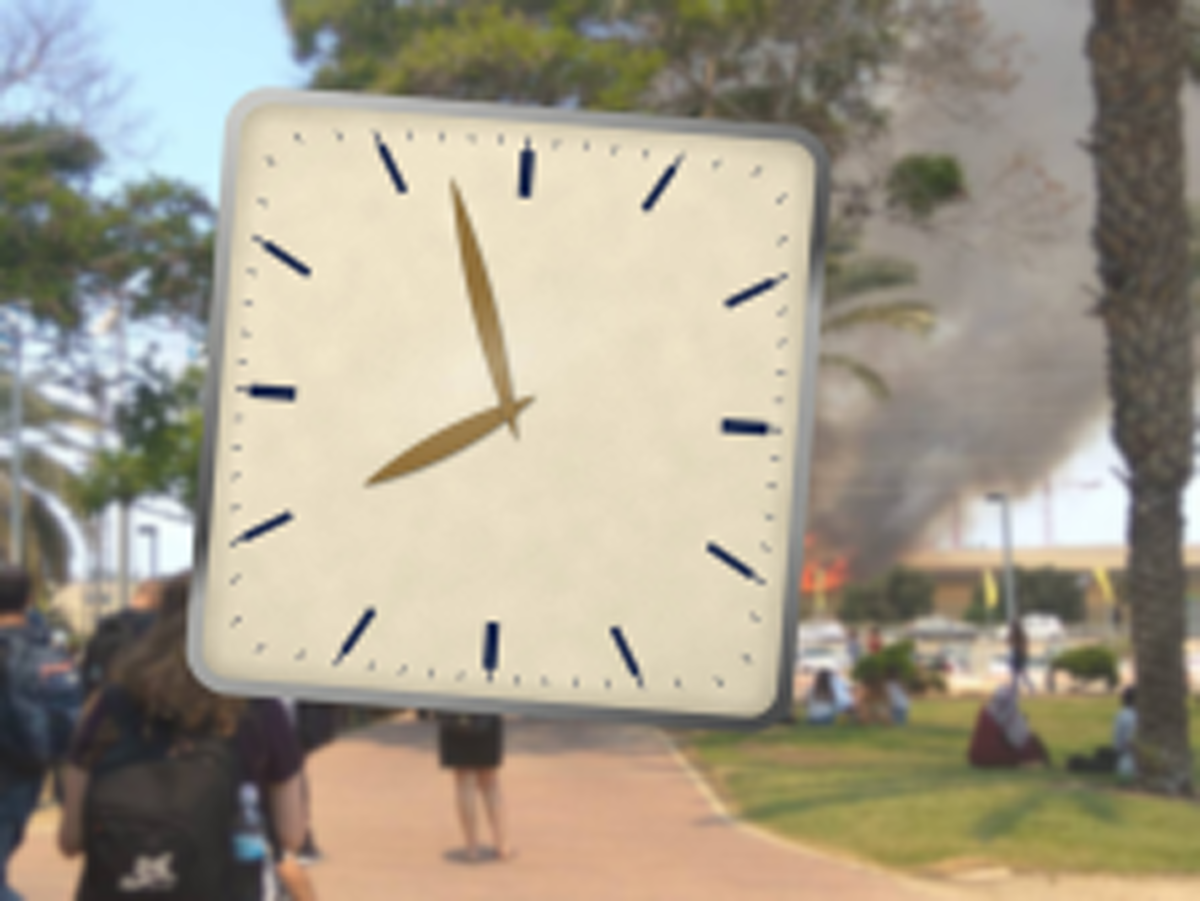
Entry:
h=7 m=57
